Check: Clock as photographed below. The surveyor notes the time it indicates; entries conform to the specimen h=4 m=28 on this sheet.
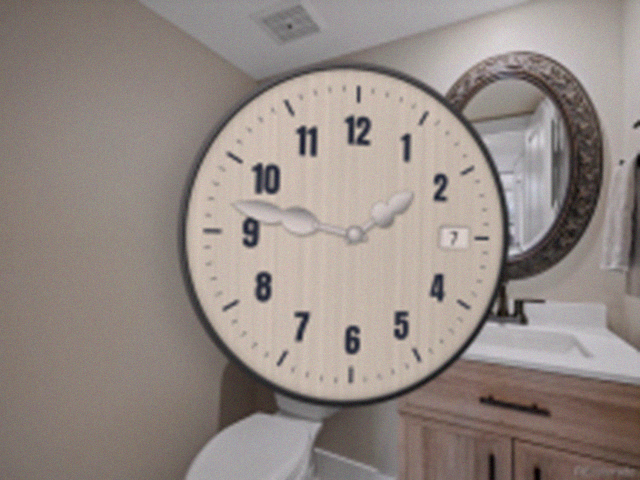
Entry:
h=1 m=47
